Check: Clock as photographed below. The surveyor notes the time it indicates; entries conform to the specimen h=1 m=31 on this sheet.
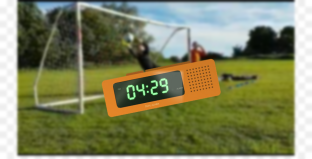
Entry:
h=4 m=29
